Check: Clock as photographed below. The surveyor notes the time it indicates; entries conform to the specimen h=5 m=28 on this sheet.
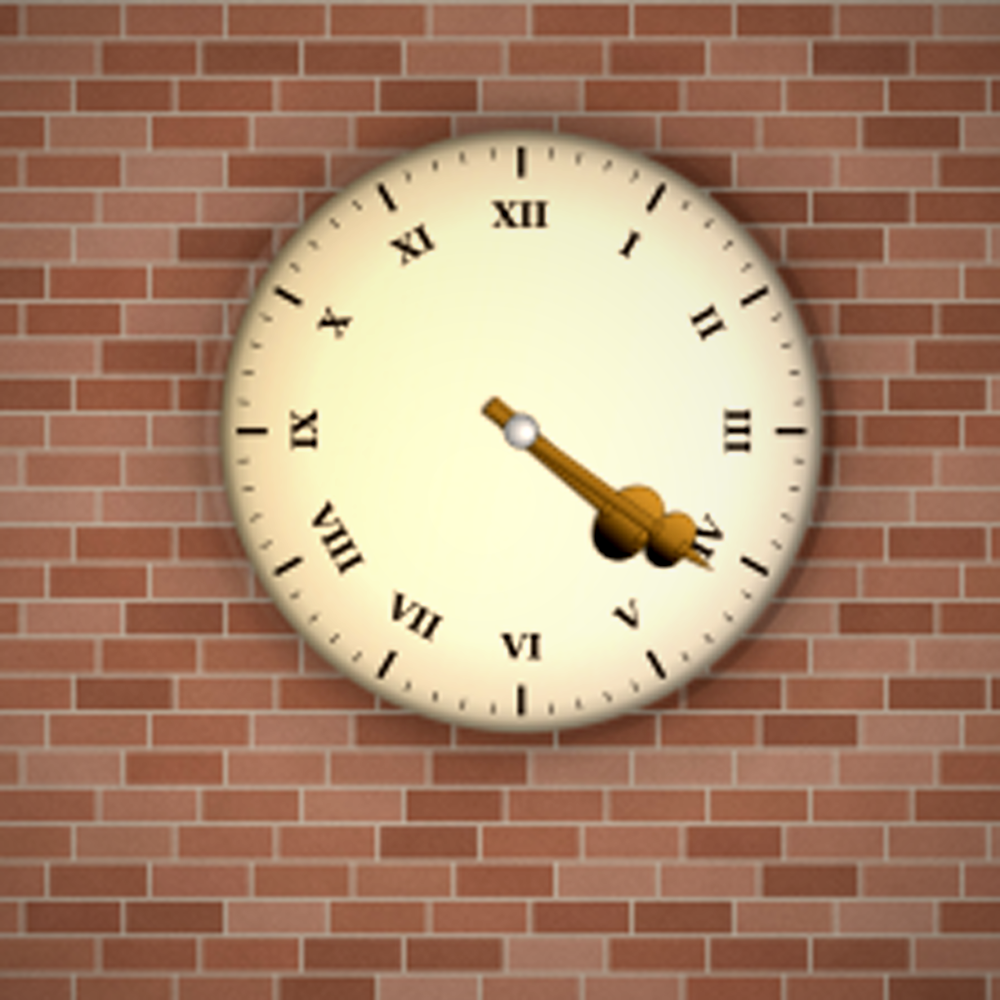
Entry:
h=4 m=21
